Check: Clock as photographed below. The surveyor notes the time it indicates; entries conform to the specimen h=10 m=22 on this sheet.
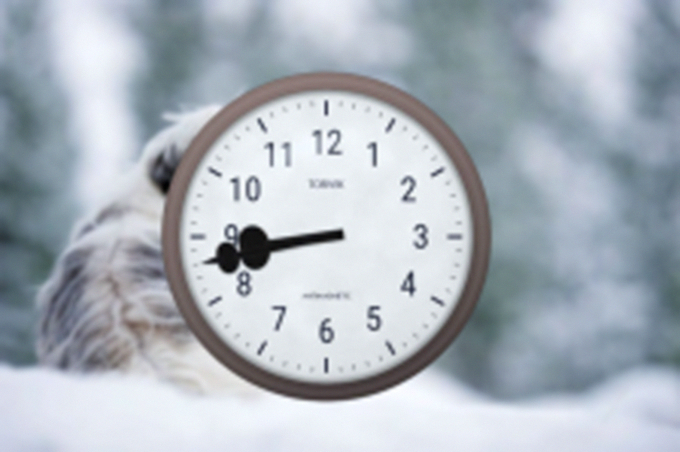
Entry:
h=8 m=43
